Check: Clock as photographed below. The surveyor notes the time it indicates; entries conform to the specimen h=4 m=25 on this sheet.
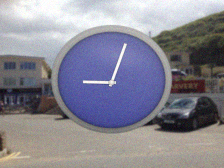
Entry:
h=9 m=3
